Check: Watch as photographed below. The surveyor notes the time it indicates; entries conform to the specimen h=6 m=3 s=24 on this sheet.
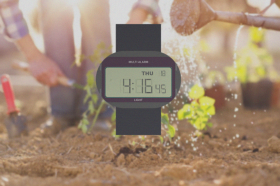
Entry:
h=4 m=16 s=45
